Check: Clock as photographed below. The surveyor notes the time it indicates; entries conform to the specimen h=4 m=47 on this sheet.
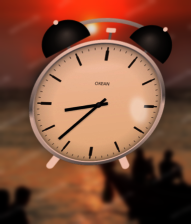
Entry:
h=8 m=37
